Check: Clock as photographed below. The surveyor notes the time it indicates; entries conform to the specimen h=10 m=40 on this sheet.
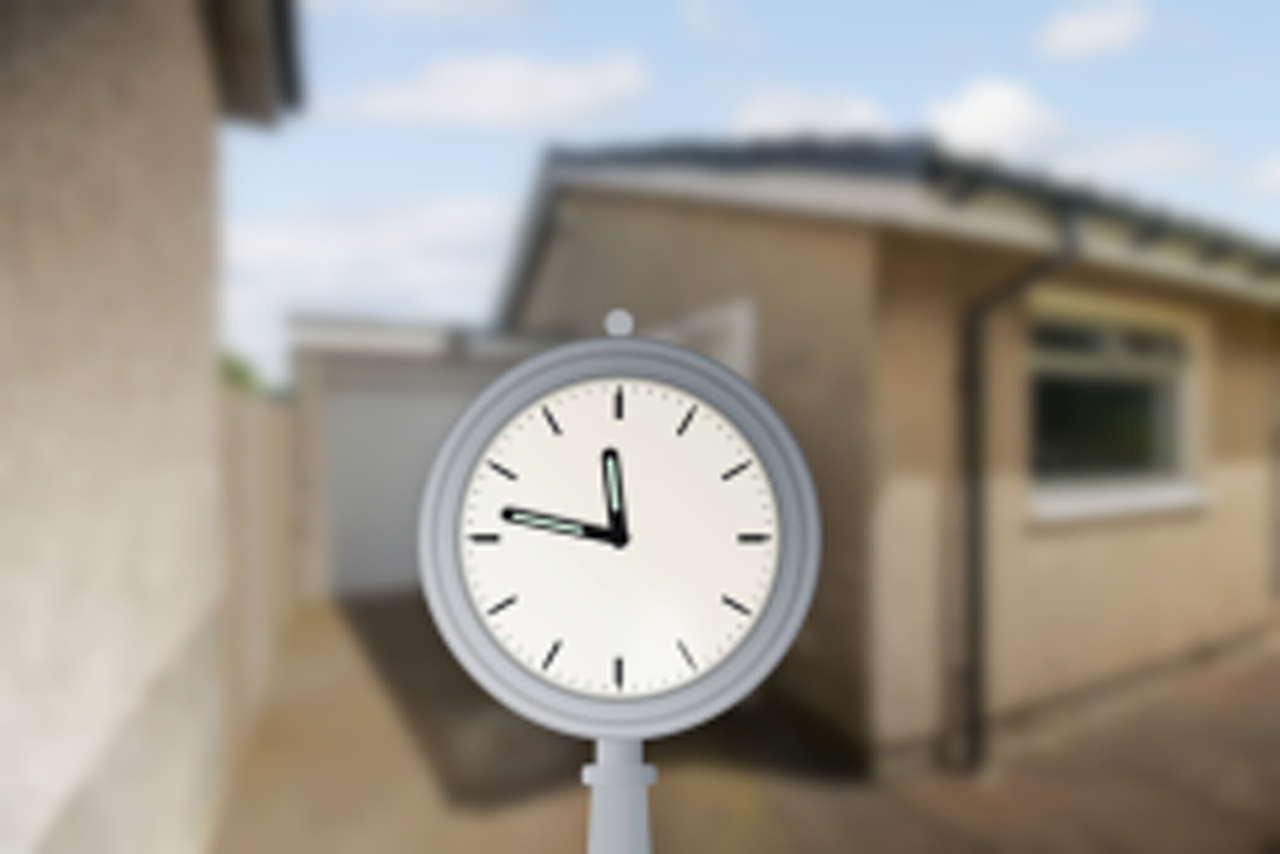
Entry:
h=11 m=47
